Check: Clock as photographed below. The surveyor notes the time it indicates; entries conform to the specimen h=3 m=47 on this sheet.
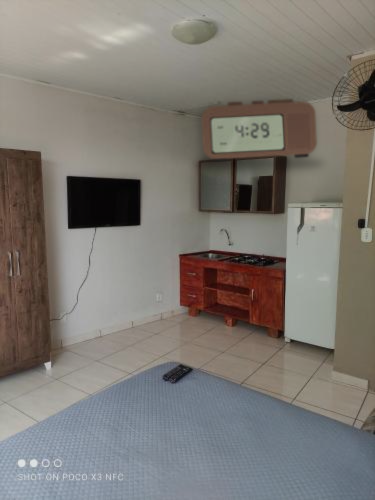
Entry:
h=4 m=29
